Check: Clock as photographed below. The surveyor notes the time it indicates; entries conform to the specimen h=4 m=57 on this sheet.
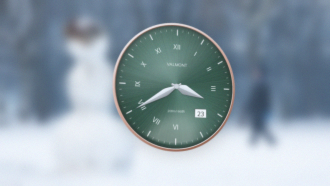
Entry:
h=3 m=40
